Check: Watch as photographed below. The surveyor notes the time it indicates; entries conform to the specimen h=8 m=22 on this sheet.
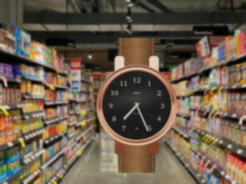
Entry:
h=7 m=26
